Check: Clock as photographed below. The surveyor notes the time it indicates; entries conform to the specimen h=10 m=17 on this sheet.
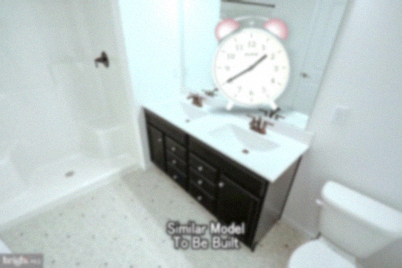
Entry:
h=1 m=40
